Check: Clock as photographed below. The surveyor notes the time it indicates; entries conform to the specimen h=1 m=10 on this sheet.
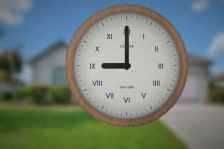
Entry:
h=9 m=0
